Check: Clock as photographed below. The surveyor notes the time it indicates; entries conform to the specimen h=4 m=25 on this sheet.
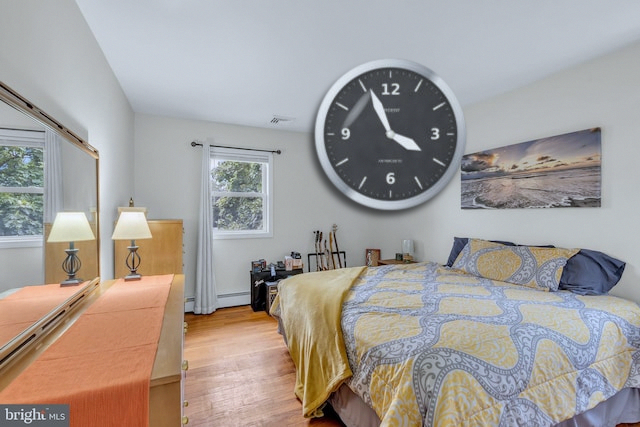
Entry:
h=3 m=56
